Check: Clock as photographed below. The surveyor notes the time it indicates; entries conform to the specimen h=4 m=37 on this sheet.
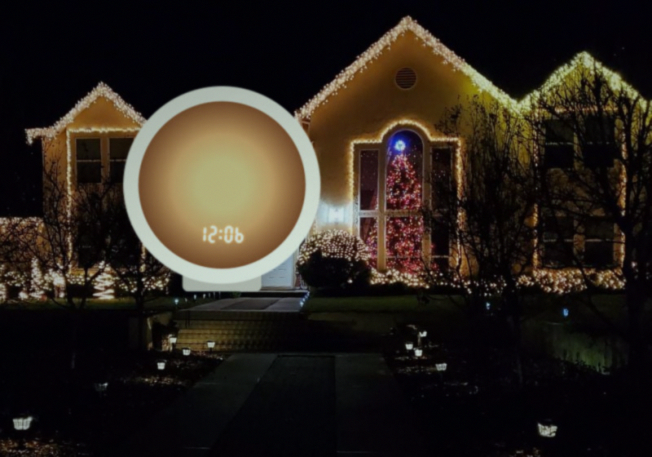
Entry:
h=12 m=6
